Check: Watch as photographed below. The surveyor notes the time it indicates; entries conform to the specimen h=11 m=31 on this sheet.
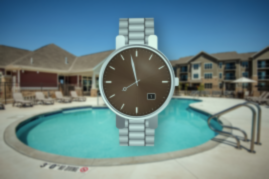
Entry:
h=7 m=58
